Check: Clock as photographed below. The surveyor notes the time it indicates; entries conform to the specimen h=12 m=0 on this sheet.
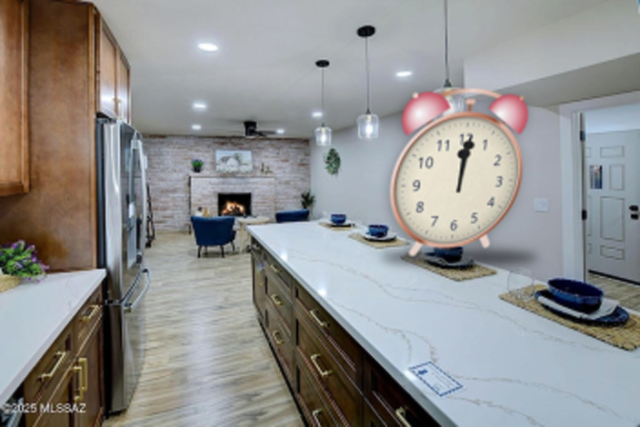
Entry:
h=12 m=1
